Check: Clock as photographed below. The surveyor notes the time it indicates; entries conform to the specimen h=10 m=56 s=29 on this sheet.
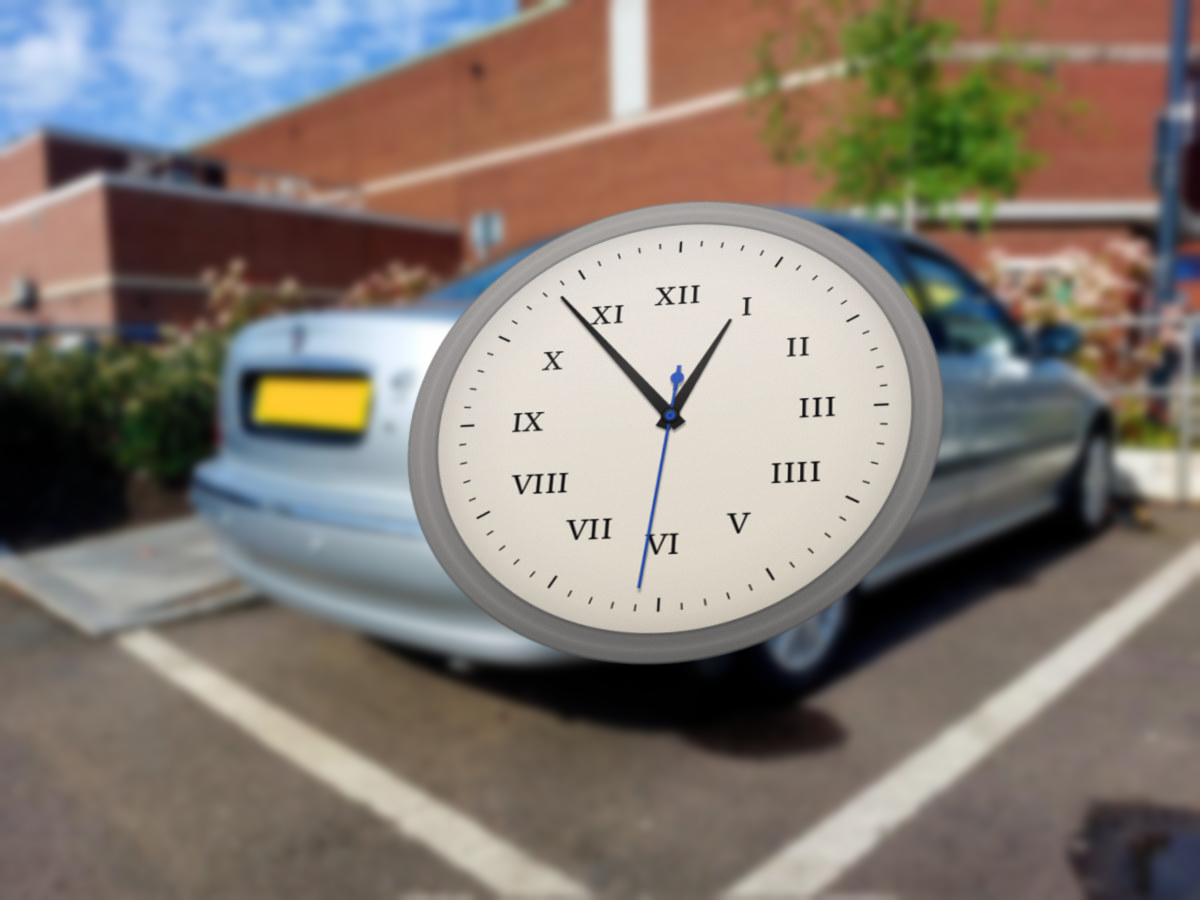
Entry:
h=12 m=53 s=31
